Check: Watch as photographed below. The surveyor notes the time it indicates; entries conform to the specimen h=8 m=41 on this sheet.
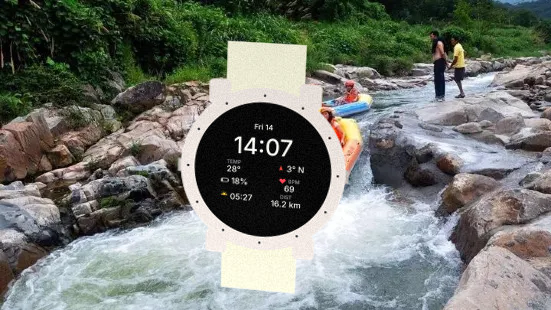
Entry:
h=14 m=7
